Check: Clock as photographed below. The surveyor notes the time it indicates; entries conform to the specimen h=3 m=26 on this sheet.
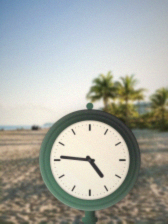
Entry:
h=4 m=46
